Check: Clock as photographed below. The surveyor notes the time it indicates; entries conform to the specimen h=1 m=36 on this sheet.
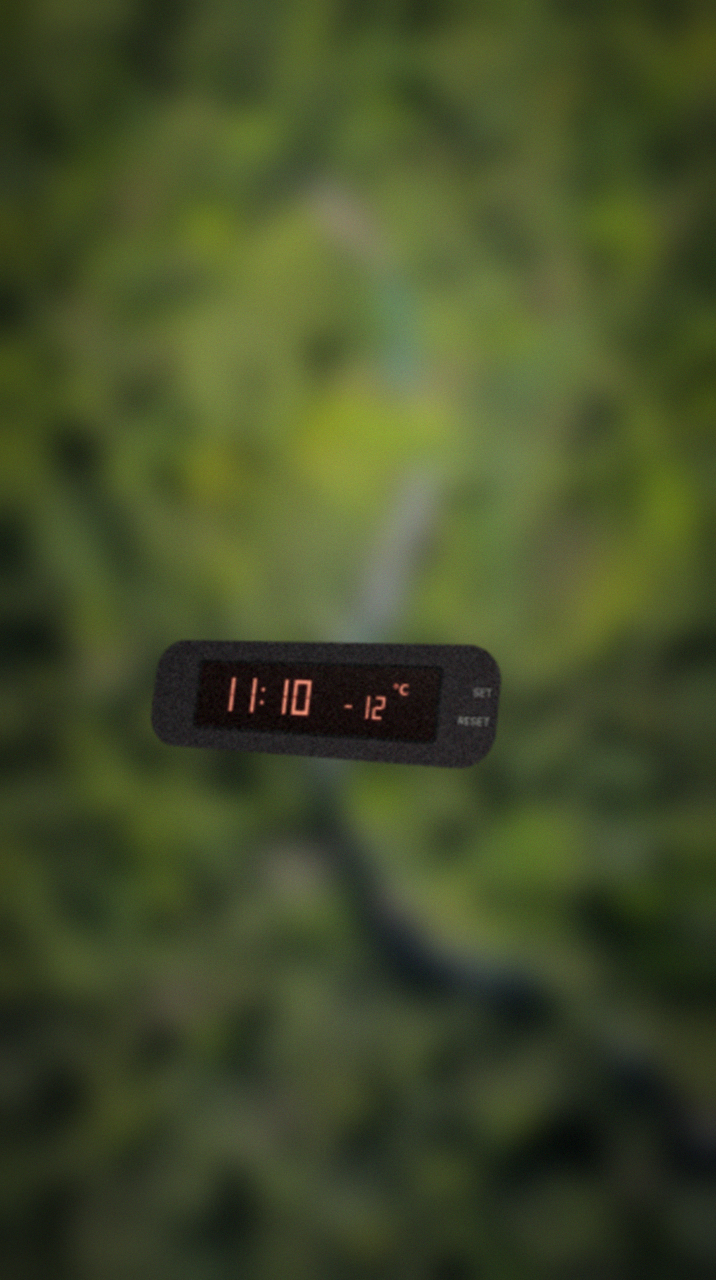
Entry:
h=11 m=10
